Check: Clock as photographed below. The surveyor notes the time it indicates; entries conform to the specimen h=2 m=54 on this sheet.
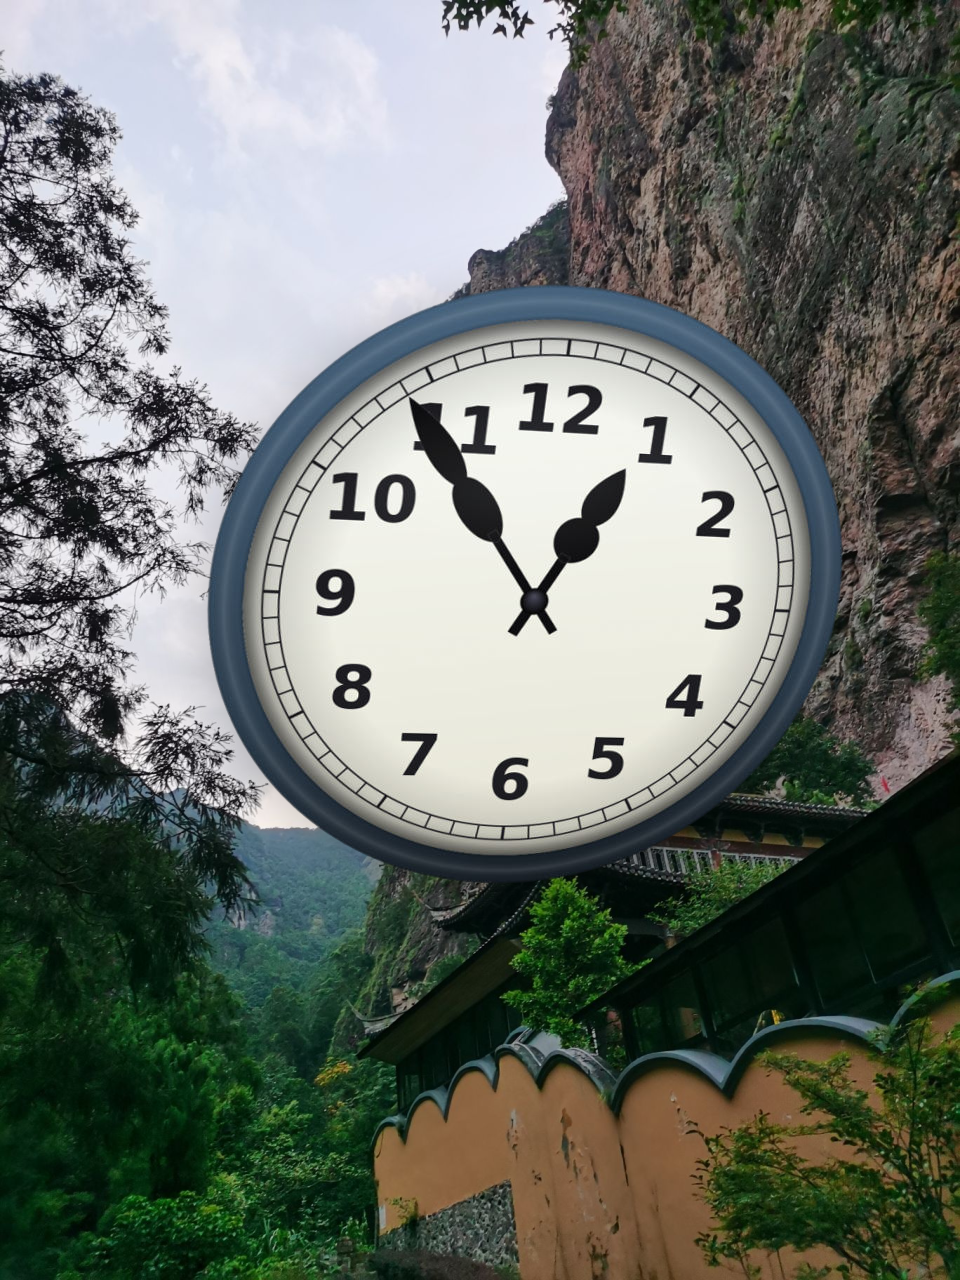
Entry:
h=12 m=54
